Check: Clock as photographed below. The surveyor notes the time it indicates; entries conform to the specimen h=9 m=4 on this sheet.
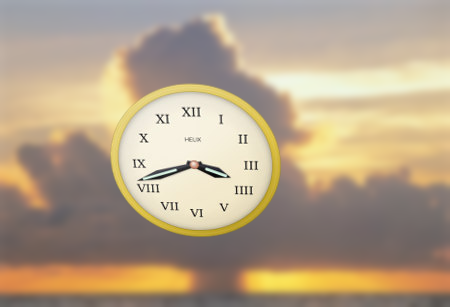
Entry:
h=3 m=42
